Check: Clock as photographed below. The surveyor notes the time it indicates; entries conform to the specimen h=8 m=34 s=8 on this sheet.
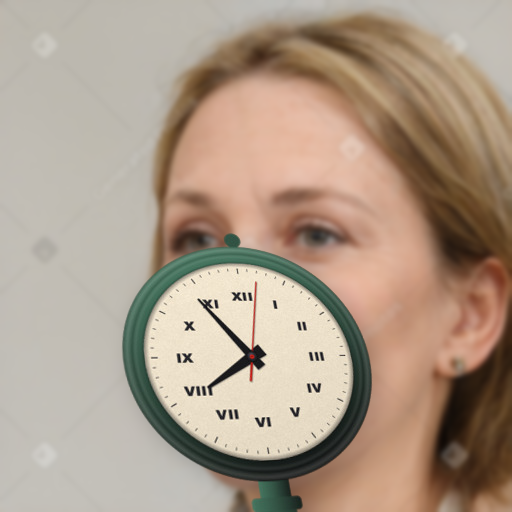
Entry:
h=7 m=54 s=2
